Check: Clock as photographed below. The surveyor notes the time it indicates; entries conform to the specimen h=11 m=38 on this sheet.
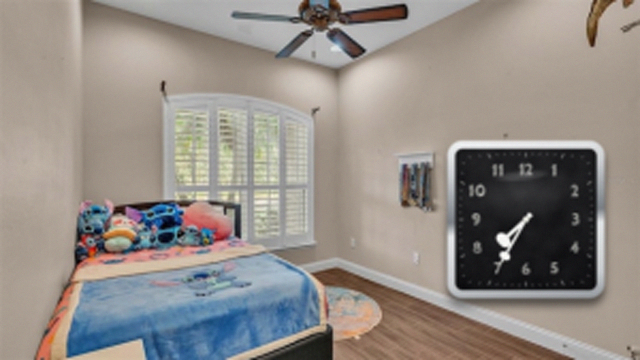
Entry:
h=7 m=35
